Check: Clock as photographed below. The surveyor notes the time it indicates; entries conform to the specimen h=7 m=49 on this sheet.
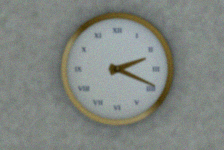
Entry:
h=2 m=19
